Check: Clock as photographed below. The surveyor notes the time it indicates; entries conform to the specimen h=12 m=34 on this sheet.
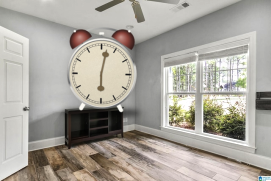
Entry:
h=6 m=2
